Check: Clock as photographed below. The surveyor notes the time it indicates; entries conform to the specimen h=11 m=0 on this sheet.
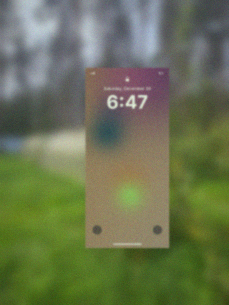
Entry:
h=6 m=47
